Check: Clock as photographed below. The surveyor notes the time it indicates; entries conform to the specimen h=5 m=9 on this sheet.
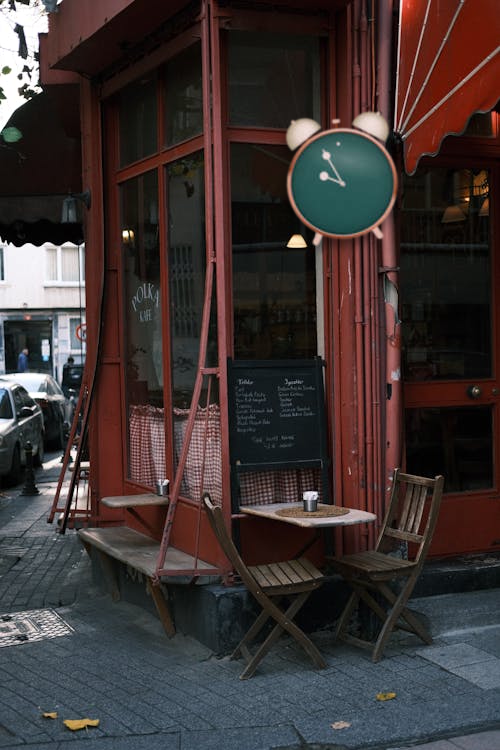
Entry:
h=9 m=56
